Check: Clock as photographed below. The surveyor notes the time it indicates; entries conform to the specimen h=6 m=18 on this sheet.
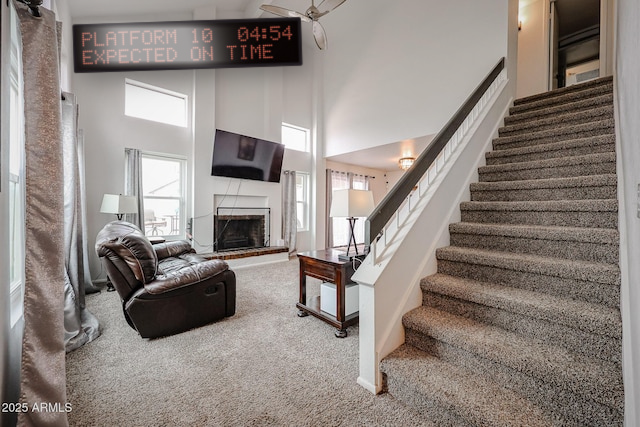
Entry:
h=4 m=54
